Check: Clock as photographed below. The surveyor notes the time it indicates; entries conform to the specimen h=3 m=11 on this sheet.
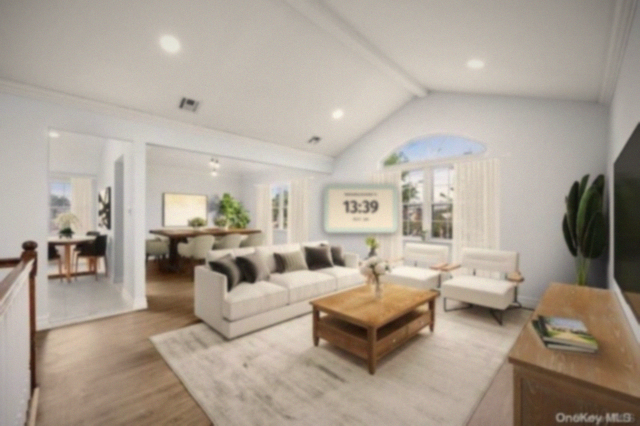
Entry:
h=13 m=39
